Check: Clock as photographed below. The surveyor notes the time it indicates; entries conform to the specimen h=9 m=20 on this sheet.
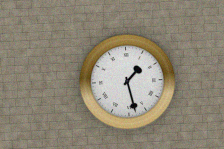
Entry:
h=1 m=28
